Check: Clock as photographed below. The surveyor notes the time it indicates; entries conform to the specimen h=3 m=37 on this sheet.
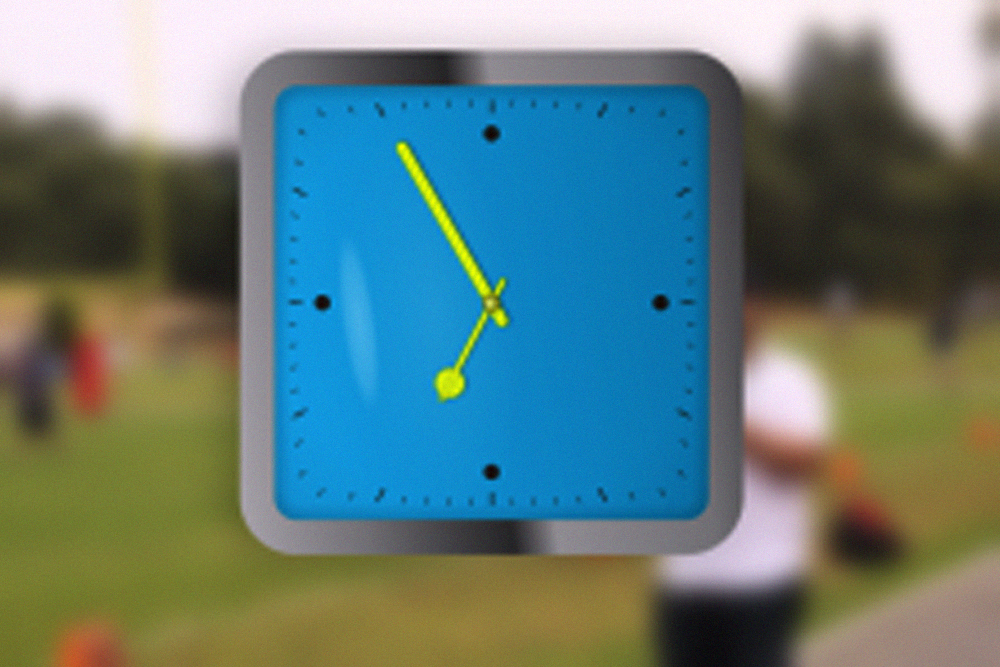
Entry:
h=6 m=55
